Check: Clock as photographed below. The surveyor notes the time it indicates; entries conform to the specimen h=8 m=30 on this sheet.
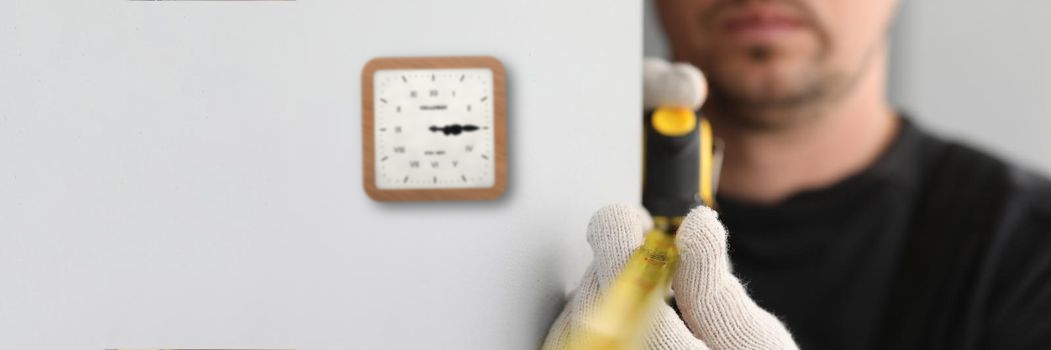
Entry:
h=3 m=15
